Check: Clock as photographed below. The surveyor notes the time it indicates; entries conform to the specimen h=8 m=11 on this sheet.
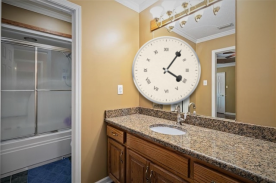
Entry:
h=4 m=6
